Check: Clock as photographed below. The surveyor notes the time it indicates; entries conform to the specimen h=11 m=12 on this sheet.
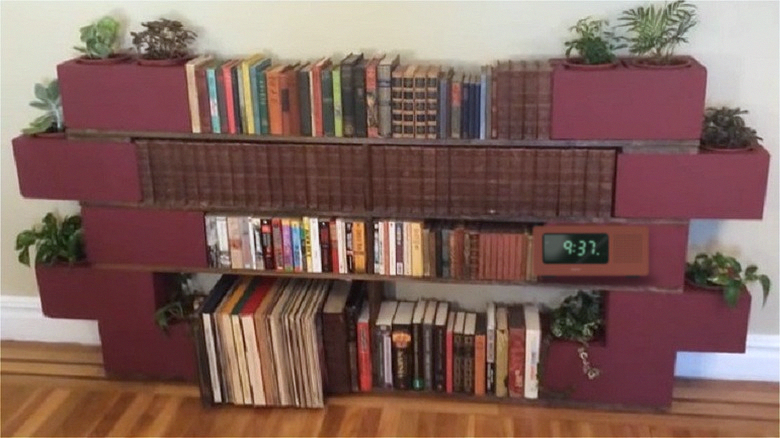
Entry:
h=9 m=37
